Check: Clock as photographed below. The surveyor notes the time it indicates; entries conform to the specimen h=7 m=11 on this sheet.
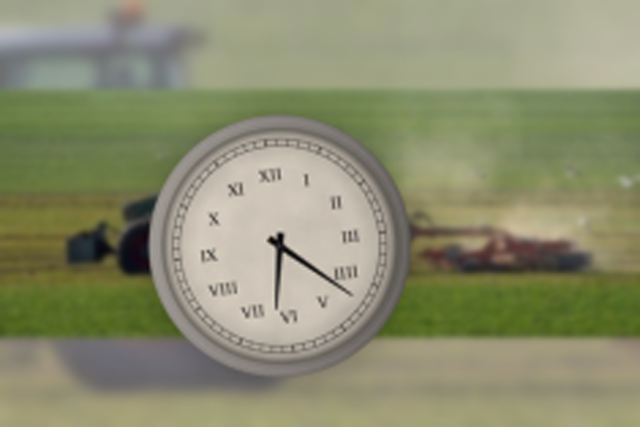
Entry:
h=6 m=22
